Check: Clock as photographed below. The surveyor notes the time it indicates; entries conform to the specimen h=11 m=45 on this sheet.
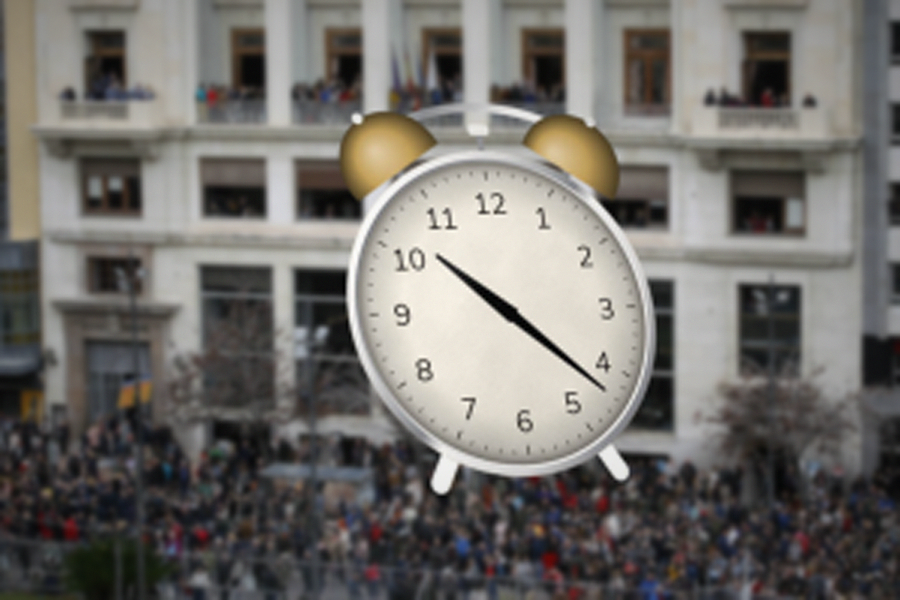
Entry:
h=10 m=22
